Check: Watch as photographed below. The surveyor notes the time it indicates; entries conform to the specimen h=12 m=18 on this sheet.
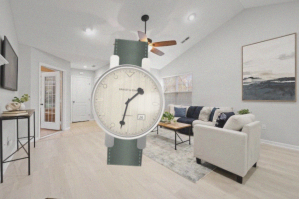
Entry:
h=1 m=32
